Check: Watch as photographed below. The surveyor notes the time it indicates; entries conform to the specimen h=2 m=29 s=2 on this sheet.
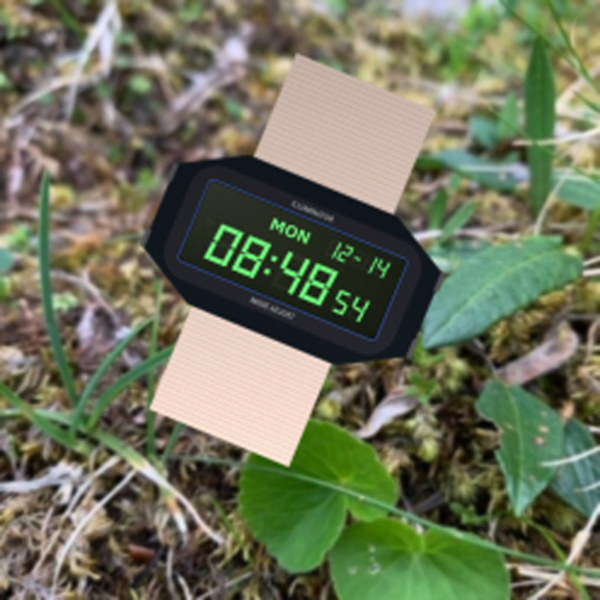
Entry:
h=8 m=48 s=54
